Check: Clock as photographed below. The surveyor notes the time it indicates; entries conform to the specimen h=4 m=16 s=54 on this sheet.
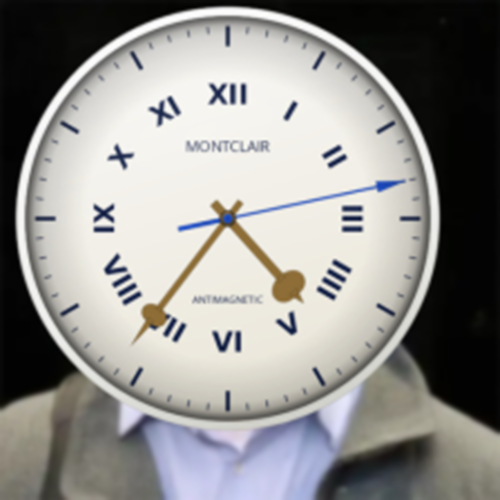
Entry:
h=4 m=36 s=13
